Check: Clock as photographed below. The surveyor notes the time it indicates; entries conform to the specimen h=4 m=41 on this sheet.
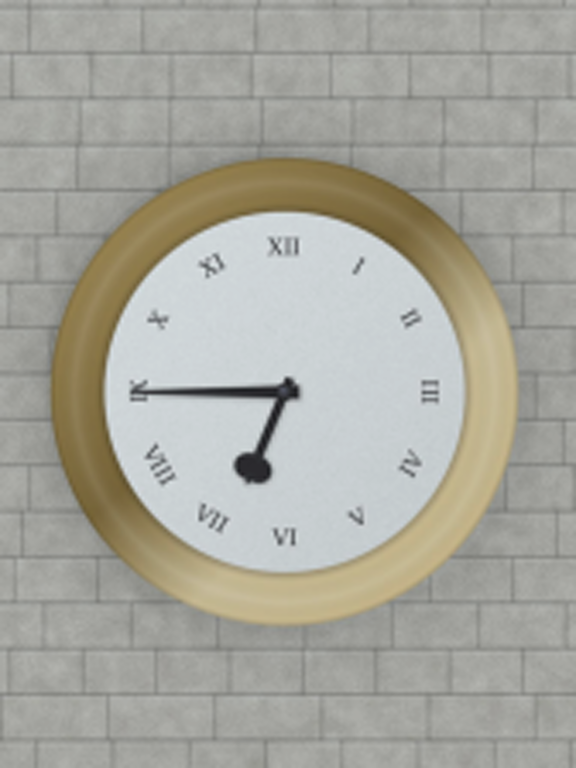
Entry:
h=6 m=45
